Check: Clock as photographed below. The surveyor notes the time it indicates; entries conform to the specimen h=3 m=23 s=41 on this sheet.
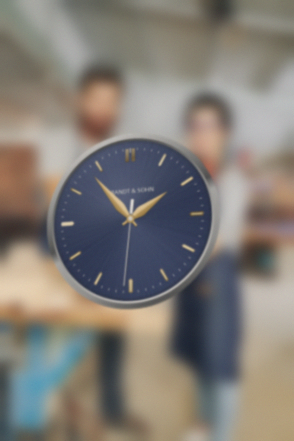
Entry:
h=1 m=53 s=31
